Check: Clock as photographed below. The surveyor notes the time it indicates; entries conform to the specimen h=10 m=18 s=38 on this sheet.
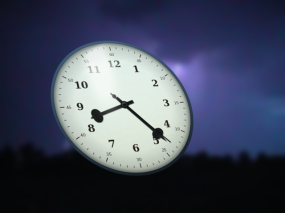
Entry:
h=8 m=23 s=23
